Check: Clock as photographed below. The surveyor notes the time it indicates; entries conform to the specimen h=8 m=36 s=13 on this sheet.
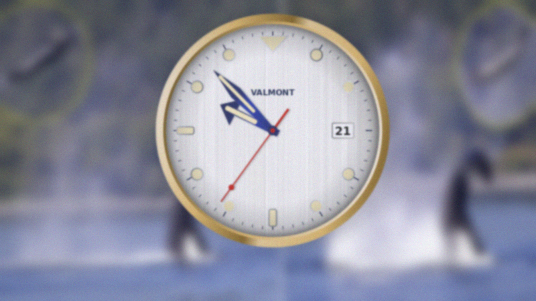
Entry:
h=9 m=52 s=36
